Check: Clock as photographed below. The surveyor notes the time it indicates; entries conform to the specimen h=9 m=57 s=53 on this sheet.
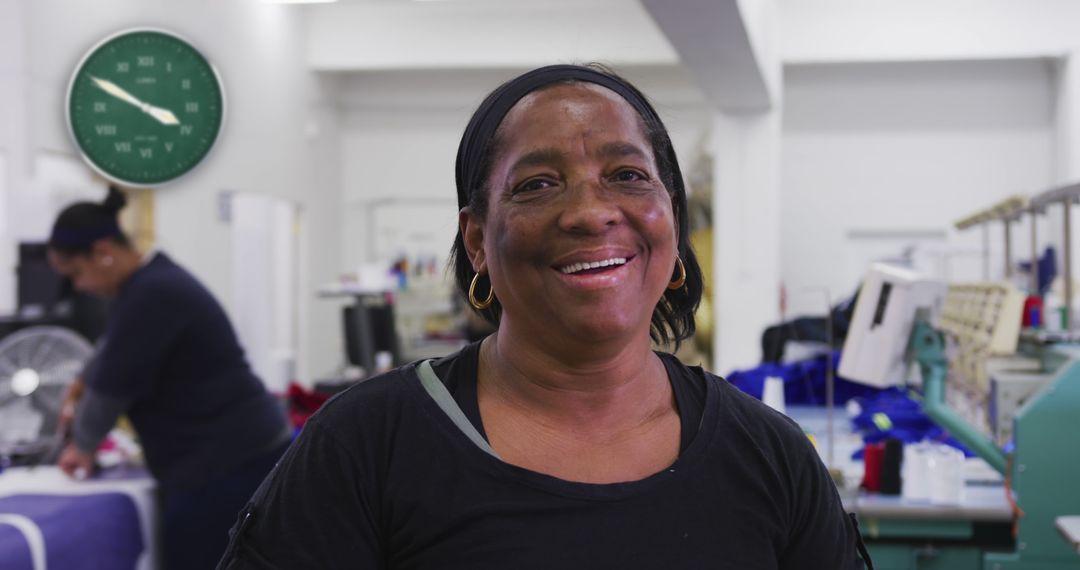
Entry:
h=3 m=49 s=49
